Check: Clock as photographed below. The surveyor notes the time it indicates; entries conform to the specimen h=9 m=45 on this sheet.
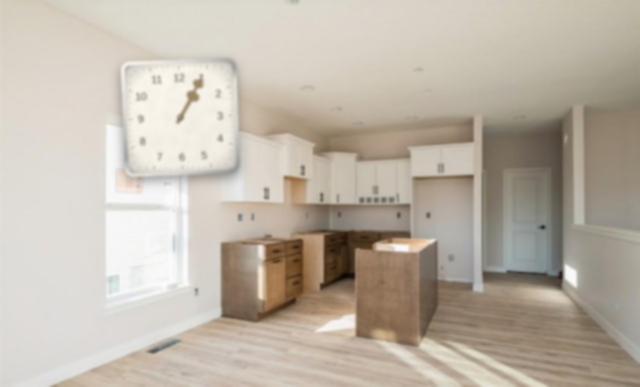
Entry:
h=1 m=5
